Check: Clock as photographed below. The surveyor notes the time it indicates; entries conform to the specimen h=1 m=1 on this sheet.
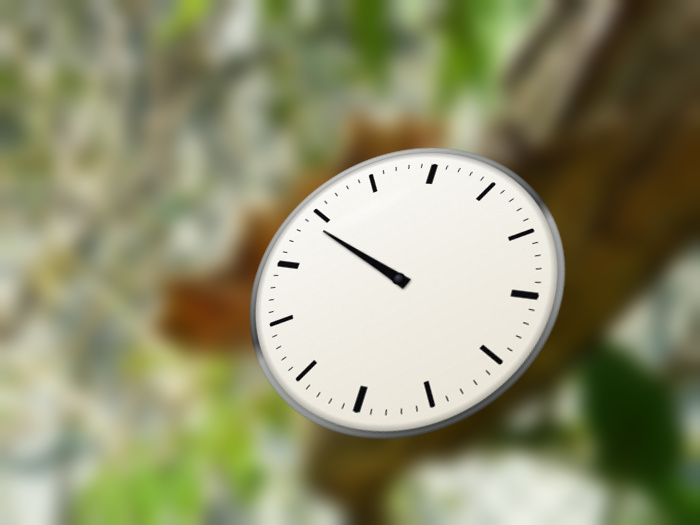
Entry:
h=9 m=49
